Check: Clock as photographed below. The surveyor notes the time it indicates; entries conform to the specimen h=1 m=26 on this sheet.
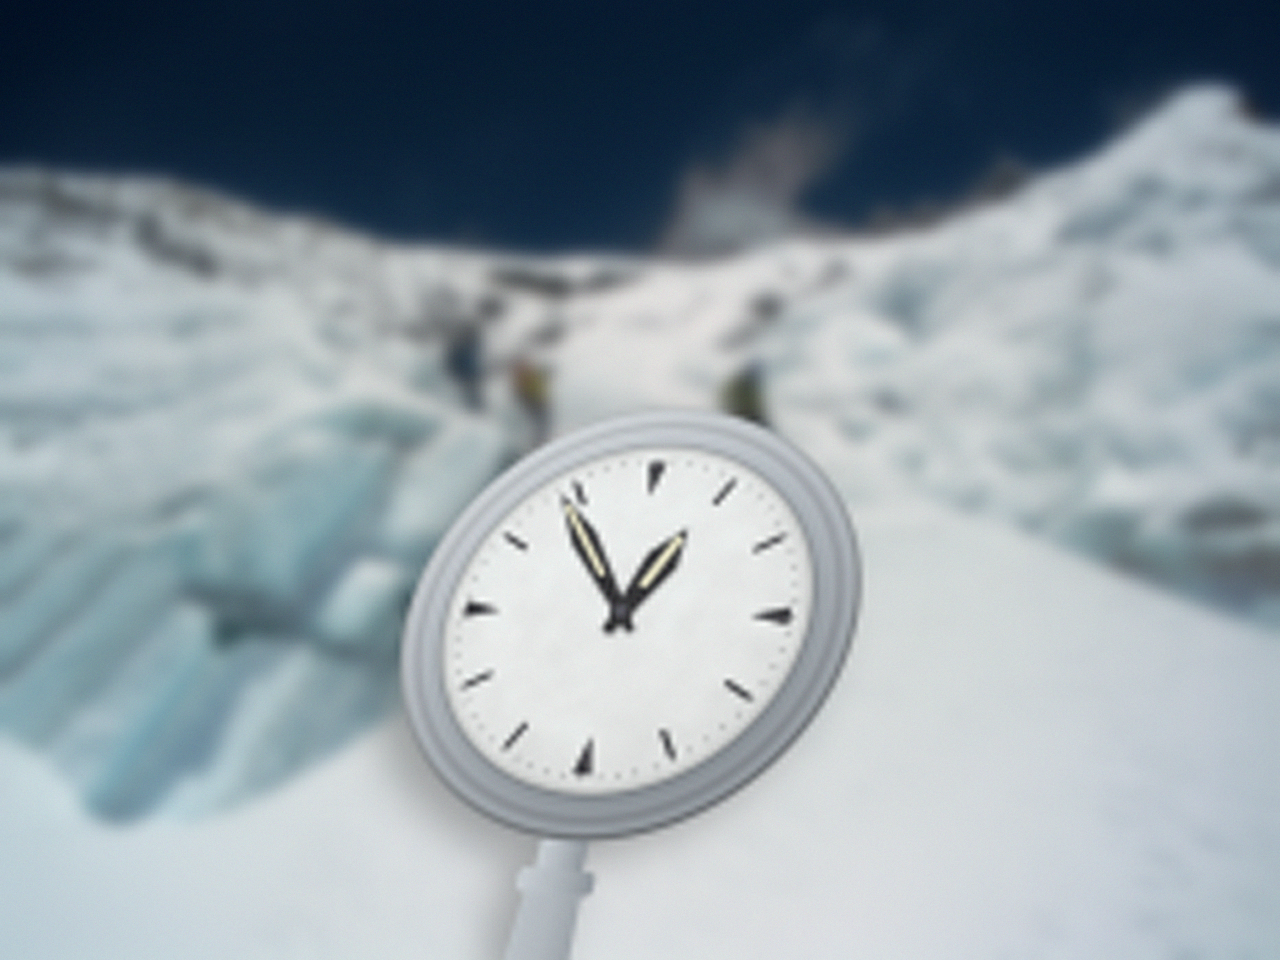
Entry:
h=12 m=54
